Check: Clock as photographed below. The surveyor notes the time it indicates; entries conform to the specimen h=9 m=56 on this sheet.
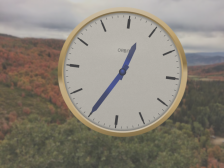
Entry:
h=12 m=35
